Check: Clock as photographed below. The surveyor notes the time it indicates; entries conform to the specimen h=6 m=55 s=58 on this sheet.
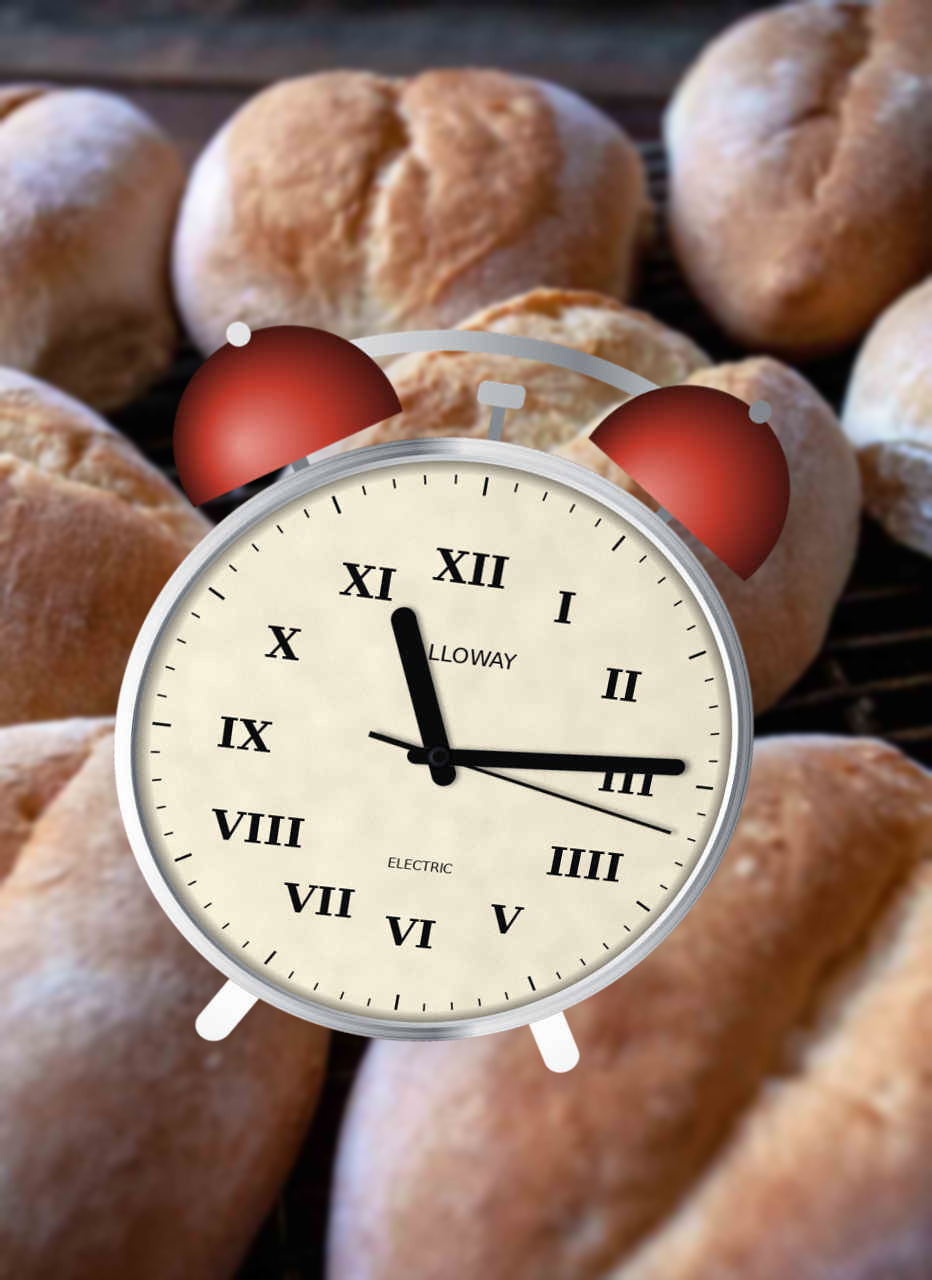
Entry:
h=11 m=14 s=17
